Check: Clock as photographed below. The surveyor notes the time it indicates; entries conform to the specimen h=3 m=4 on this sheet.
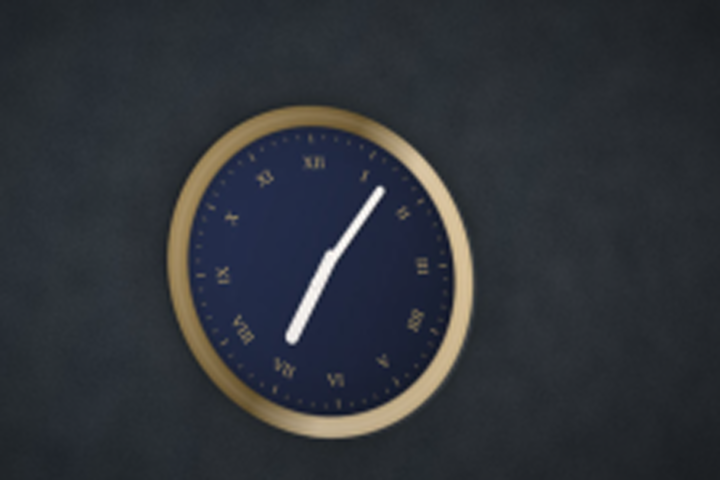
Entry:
h=7 m=7
